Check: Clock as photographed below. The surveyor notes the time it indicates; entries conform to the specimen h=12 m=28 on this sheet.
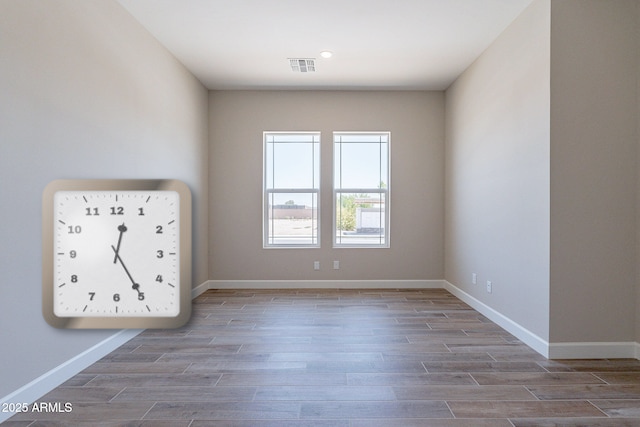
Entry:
h=12 m=25
